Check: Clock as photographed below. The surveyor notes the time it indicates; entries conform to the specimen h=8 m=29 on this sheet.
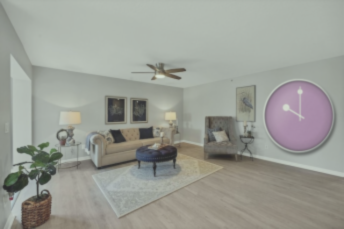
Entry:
h=10 m=0
